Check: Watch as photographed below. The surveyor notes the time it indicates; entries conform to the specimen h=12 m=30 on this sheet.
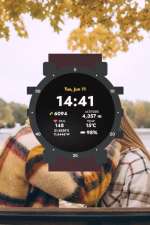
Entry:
h=14 m=41
